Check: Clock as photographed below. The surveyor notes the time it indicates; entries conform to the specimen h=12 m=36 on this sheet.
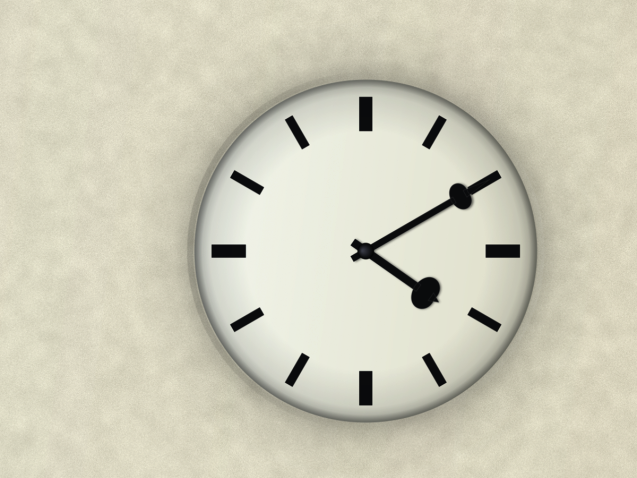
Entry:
h=4 m=10
